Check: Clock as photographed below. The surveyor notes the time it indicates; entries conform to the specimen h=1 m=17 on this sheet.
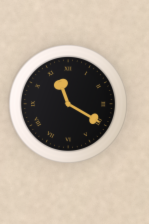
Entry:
h=11 m=20
